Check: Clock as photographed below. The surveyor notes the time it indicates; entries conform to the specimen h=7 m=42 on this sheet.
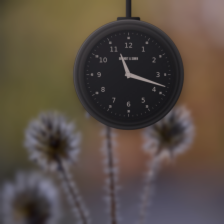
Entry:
h=11 m=18
